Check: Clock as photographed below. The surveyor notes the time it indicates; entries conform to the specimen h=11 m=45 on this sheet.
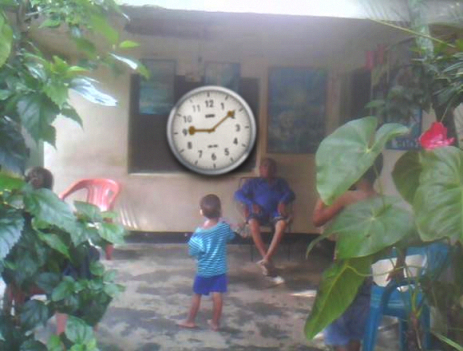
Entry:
h=9 m=9
